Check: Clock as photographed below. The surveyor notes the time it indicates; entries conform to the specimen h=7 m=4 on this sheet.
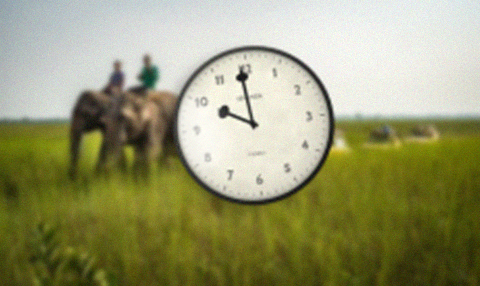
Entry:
h=9 m=59
